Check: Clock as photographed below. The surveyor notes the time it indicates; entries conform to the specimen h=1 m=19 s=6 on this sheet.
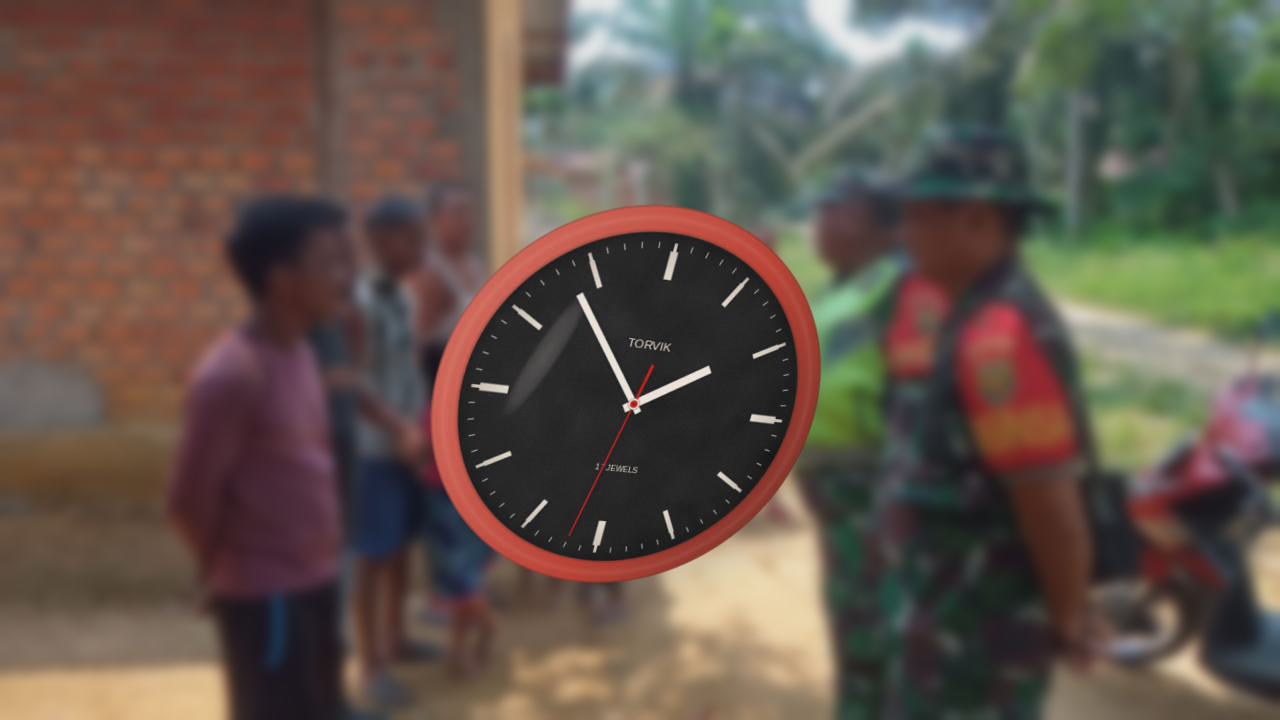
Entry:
h=1 m=53 s=32
